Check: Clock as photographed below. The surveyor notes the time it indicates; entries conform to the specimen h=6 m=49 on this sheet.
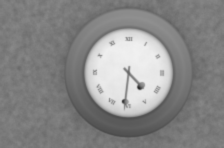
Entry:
h=4 m=31
